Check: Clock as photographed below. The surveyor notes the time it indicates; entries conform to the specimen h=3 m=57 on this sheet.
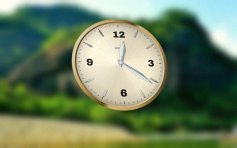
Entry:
h=12 m=21
